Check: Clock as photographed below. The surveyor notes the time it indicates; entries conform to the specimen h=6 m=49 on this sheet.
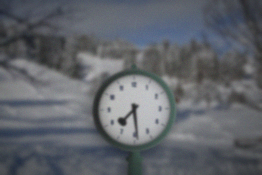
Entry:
h=7 m=29
